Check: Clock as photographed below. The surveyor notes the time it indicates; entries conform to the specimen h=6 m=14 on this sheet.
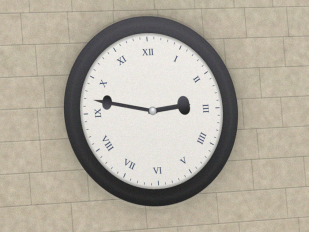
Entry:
h=2 m=47
